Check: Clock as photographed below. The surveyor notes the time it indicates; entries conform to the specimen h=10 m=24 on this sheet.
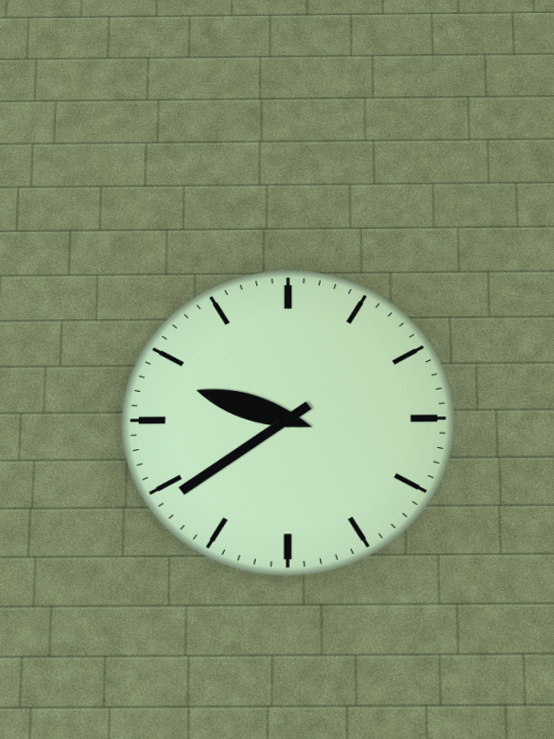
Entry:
h=9 m=39
